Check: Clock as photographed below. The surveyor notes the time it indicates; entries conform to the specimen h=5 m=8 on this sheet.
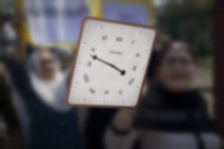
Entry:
h=3 m=48
